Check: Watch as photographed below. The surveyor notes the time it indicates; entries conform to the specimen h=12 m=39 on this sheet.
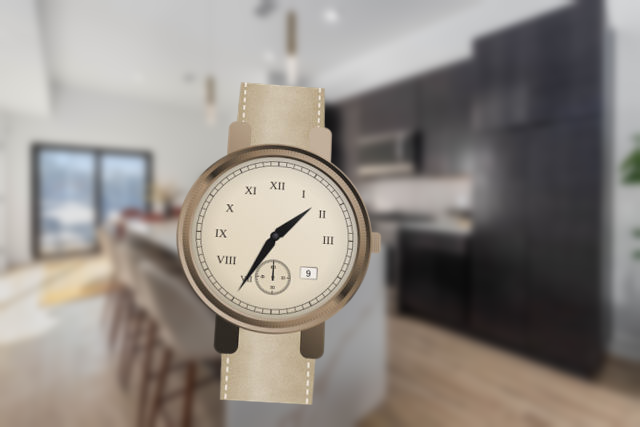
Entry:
h=1 m=35
